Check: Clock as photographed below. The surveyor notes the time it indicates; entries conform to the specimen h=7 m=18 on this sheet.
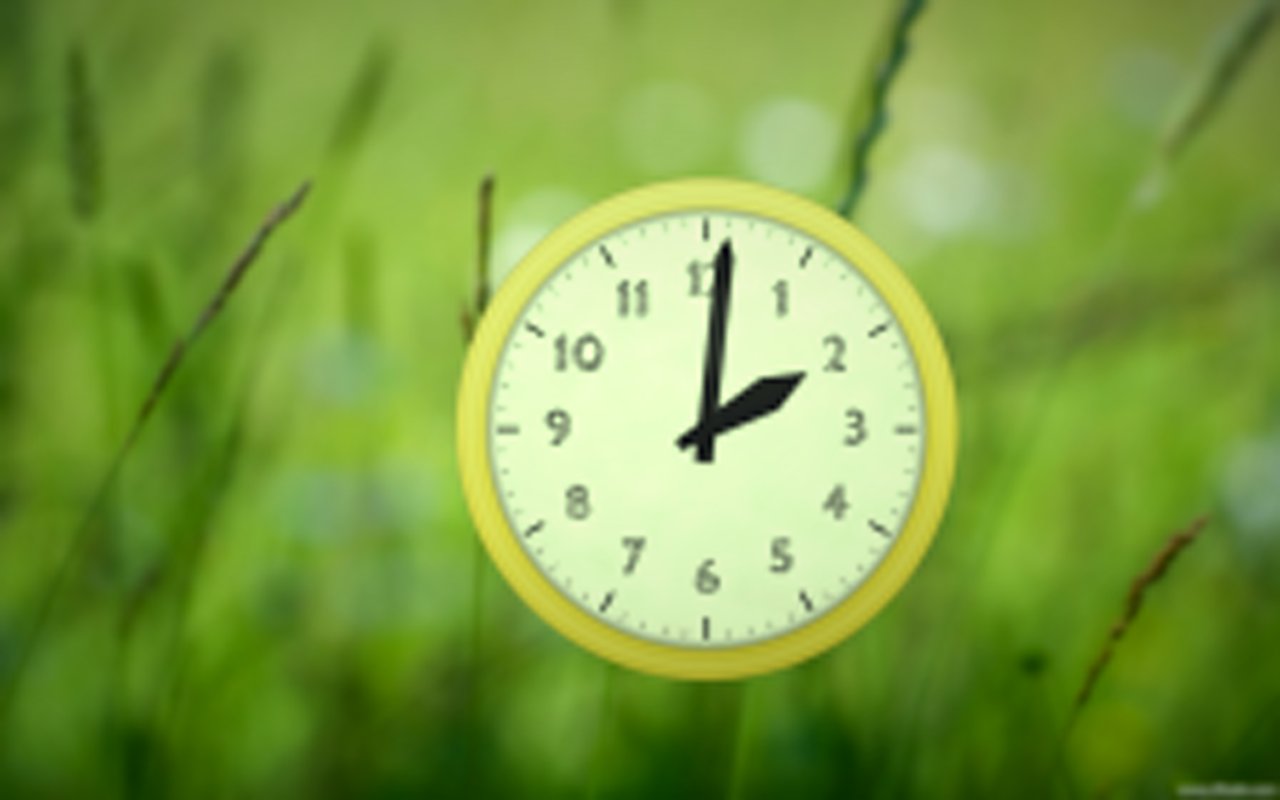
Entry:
h=2 m=1
